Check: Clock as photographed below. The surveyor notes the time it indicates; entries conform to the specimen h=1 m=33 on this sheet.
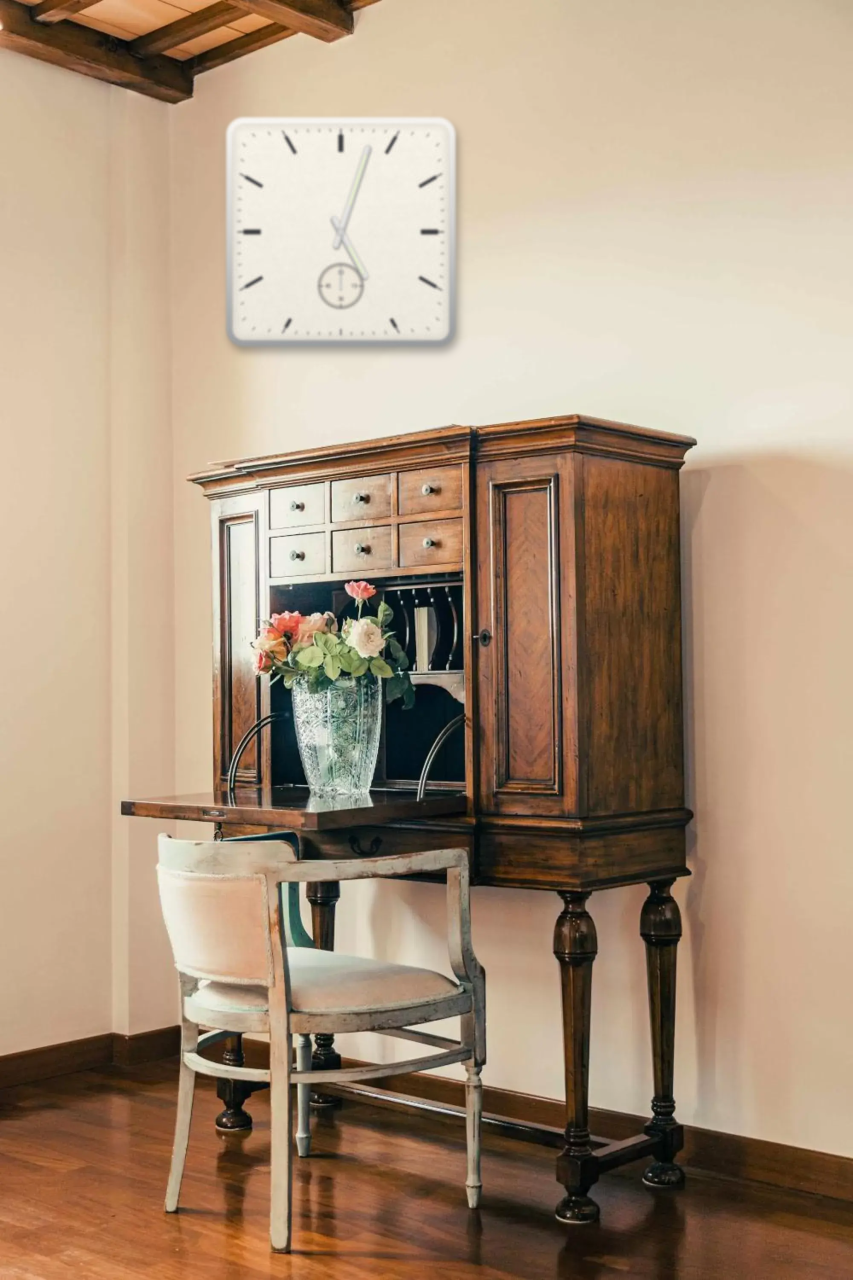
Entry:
h=5 m=3
